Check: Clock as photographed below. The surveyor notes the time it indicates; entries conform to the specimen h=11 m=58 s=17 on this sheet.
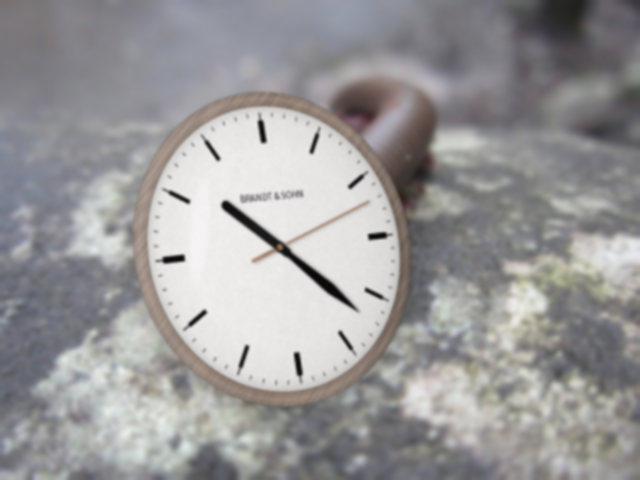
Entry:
h=10 m=22 s=12
